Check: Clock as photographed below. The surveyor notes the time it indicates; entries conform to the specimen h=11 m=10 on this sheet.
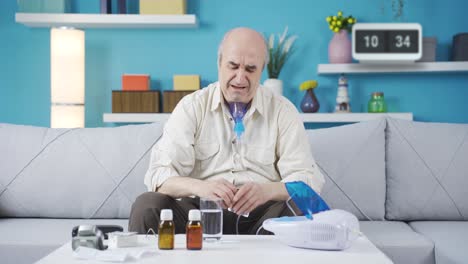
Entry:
h=10 m=34
